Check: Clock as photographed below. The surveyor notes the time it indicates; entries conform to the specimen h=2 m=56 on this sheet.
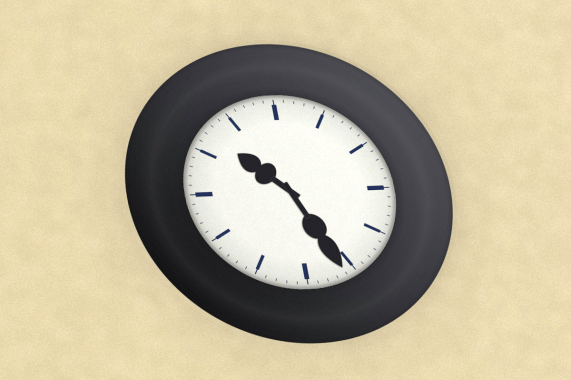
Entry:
h=10 m=26
